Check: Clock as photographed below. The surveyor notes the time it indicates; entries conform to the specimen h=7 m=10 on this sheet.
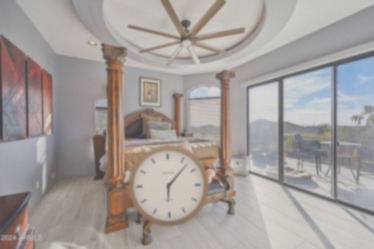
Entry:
h=6 m=7
